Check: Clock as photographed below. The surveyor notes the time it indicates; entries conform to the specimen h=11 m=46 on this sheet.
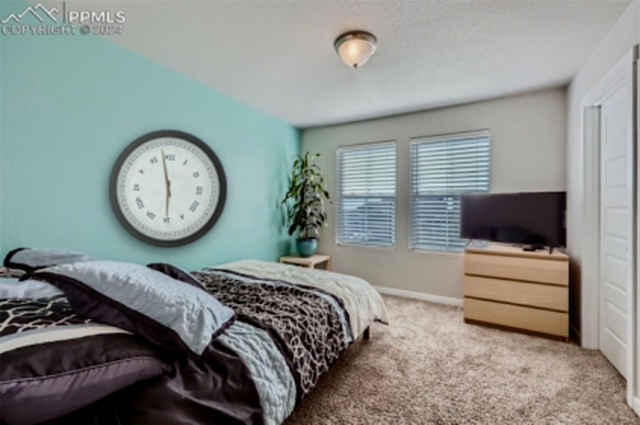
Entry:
h=5 m=58
